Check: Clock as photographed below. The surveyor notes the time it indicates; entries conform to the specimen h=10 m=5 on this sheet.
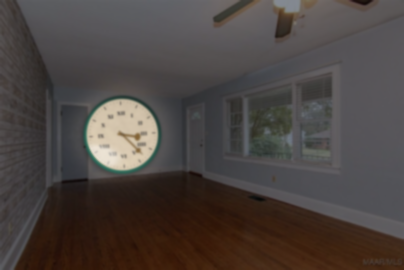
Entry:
h=3 m=23
